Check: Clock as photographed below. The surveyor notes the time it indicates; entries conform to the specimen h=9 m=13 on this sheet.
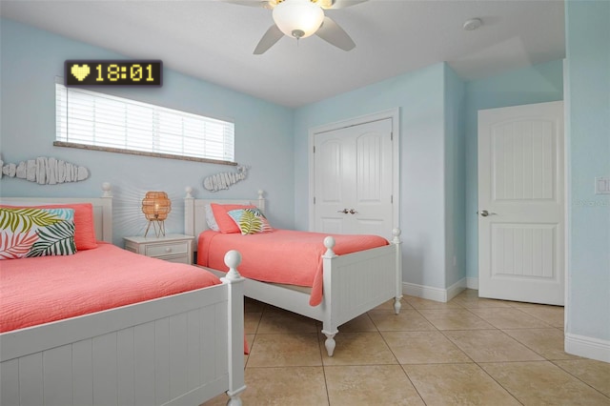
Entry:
h=18 m=1
